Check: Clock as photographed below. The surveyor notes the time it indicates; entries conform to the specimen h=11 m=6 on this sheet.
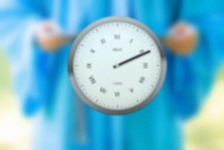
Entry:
h=2 m=11
